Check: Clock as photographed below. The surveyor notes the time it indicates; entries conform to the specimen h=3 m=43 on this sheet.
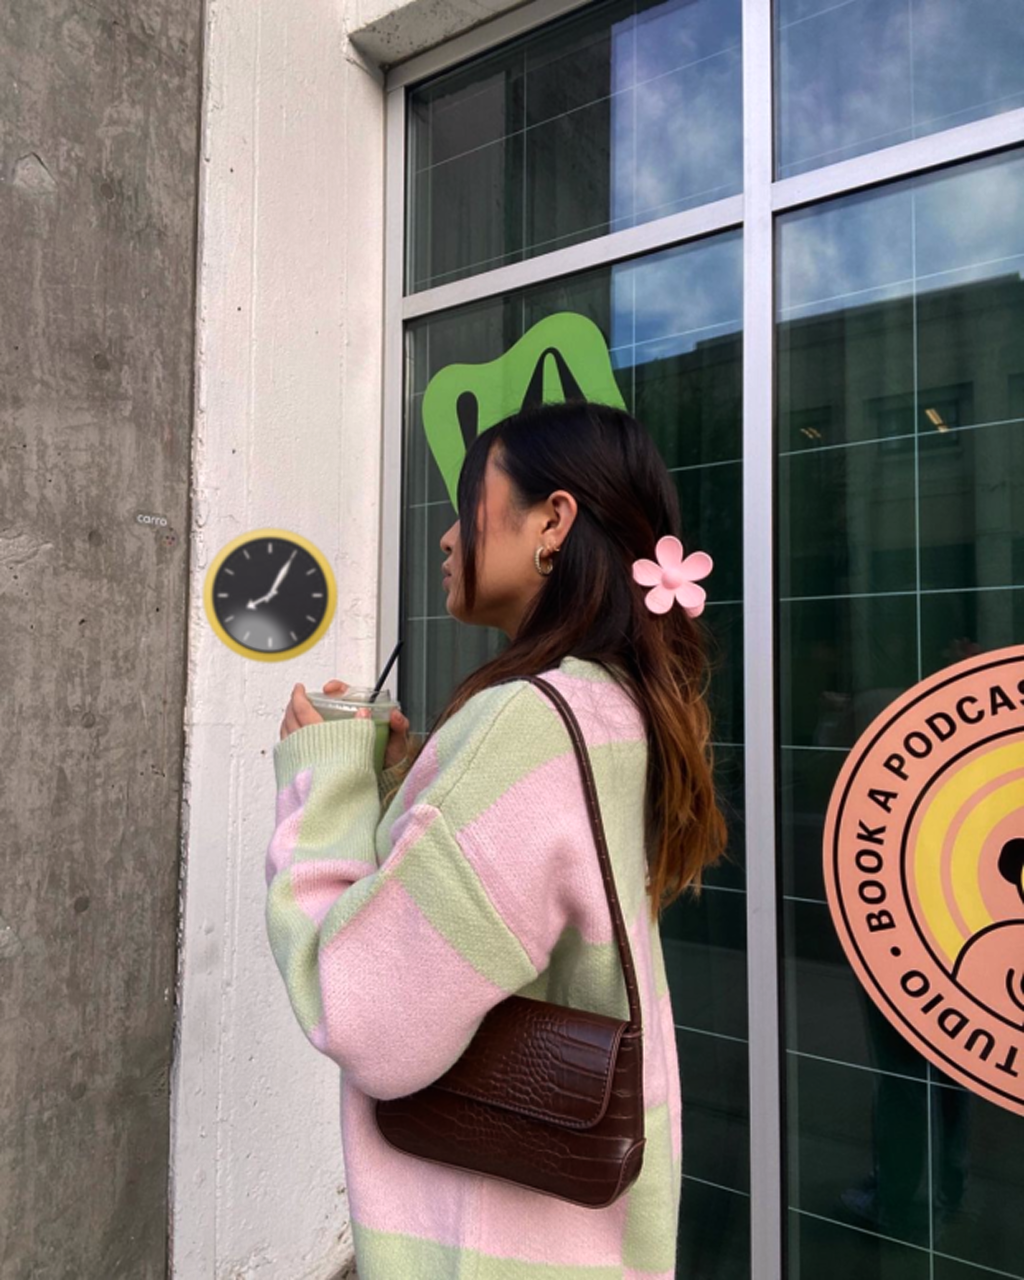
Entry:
h=8 m=5
